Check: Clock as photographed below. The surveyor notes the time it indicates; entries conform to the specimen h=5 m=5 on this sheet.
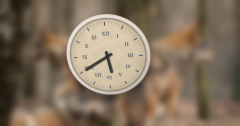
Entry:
h=5 m=40
